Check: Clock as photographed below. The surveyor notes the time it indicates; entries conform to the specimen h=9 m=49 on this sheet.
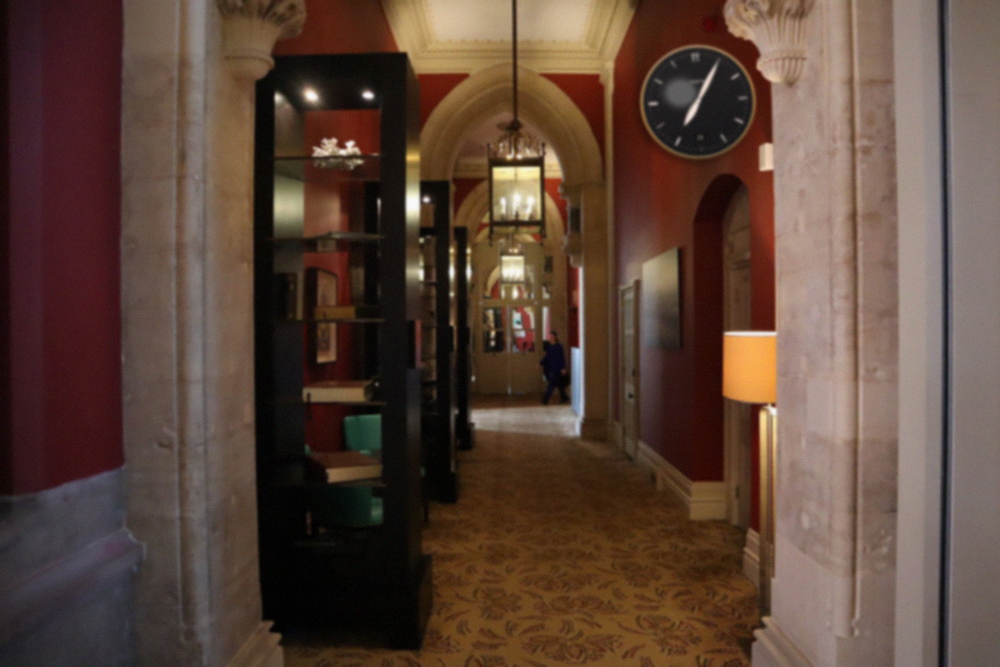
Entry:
h=7 m=5
